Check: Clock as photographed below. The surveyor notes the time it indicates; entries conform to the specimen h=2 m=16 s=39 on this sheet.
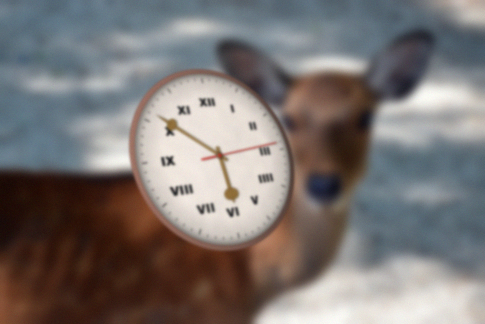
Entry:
h=5 m=51 s=14
